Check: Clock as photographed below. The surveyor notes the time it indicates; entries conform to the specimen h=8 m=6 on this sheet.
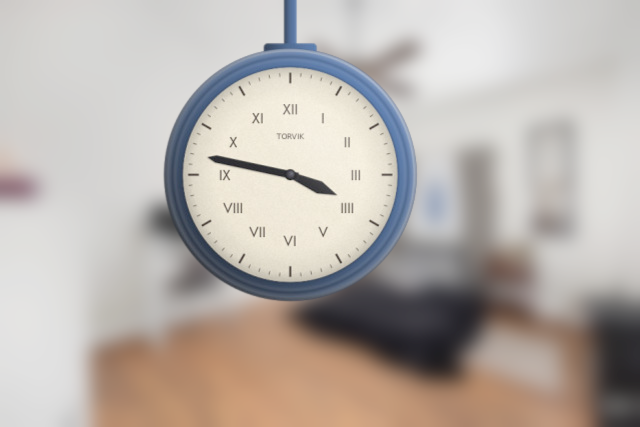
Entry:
h=3 m=47
